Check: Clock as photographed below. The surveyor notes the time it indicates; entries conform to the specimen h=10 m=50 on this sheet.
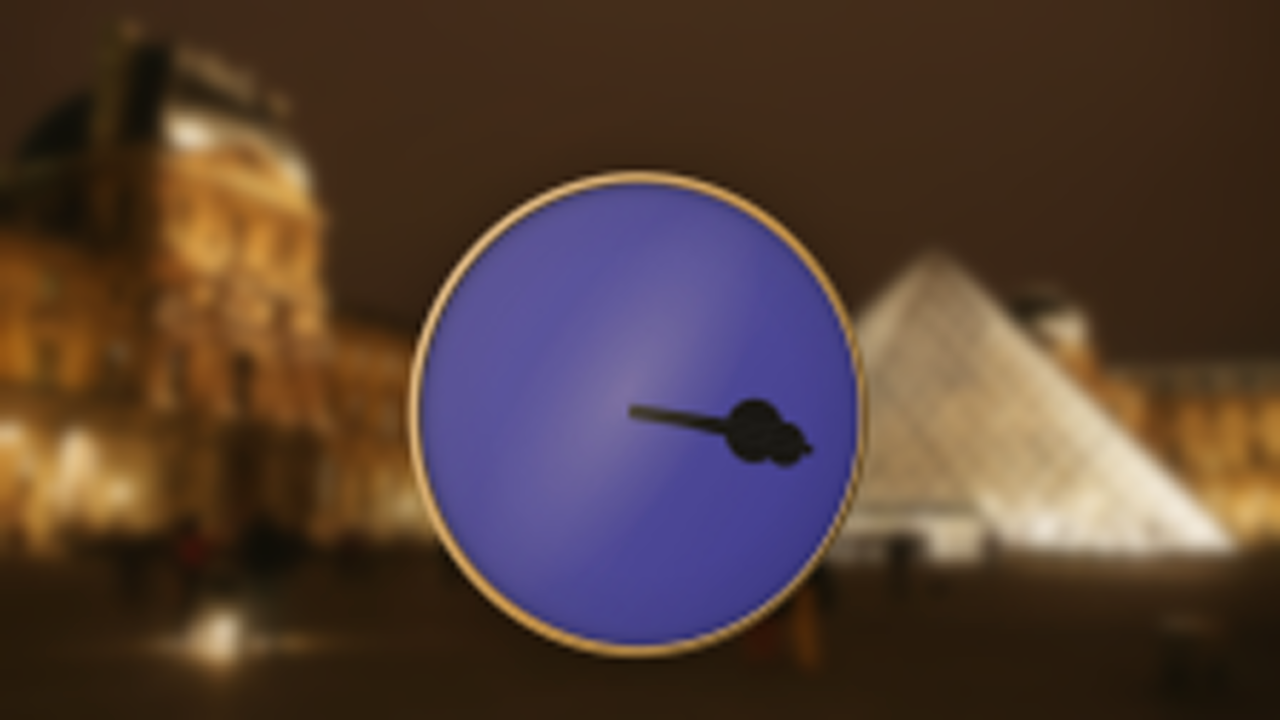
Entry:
h=3 m=17
